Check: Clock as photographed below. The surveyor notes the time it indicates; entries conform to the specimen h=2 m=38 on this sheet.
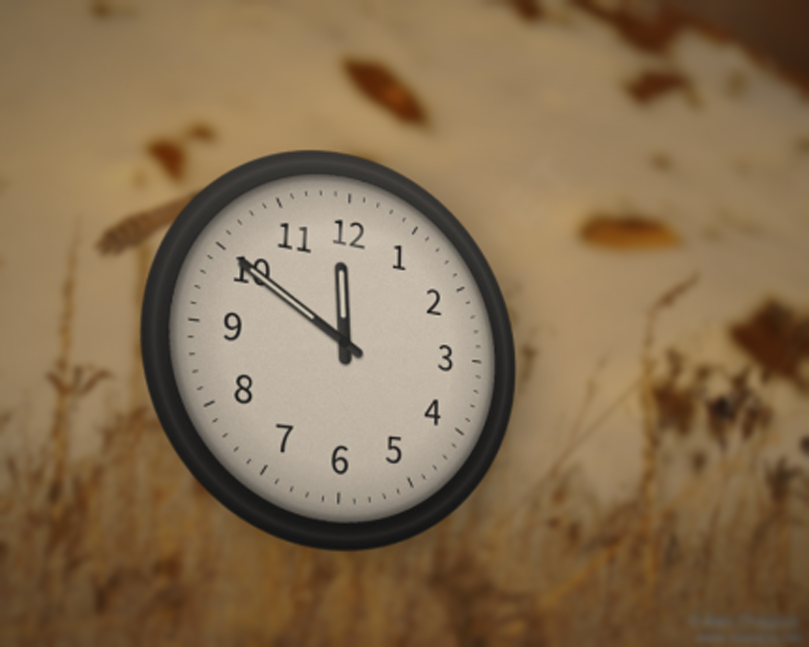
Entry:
h=11 m=50
